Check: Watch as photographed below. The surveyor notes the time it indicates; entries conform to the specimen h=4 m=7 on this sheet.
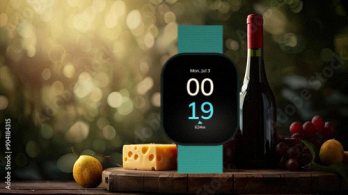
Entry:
h=0 m=19
